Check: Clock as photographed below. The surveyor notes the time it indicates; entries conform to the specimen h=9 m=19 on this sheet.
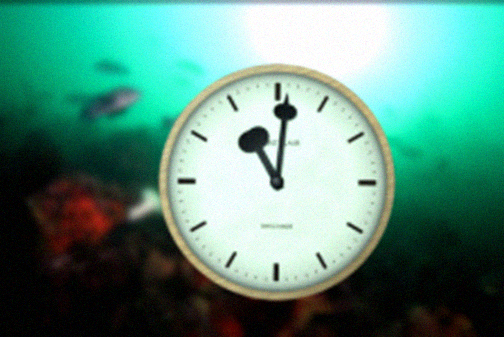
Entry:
h=11 m=1
